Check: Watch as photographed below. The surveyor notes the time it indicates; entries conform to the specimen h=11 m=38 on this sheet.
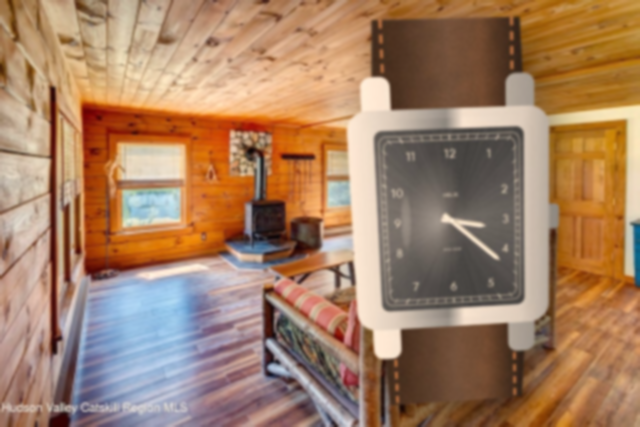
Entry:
h=3 m=22
